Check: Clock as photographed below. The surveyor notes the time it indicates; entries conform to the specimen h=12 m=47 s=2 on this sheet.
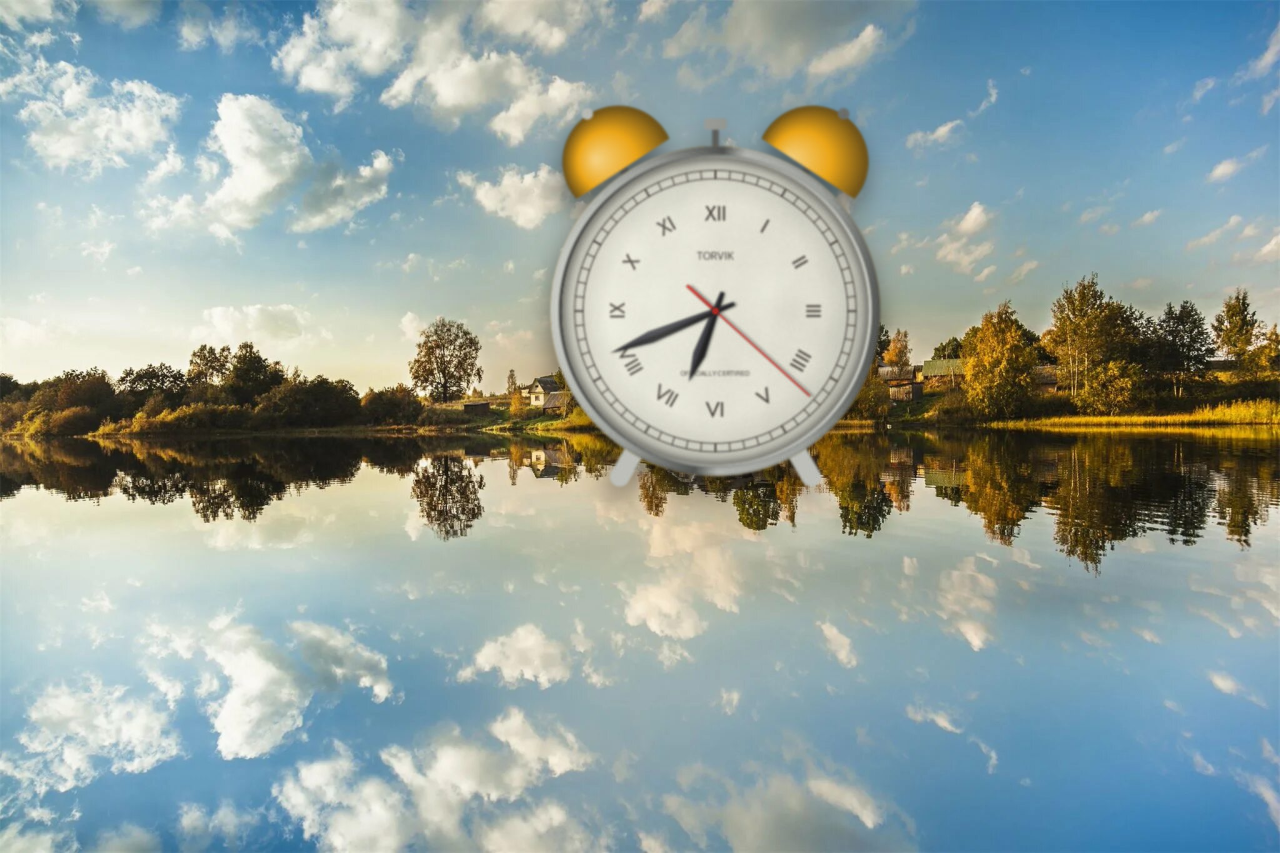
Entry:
h=6 m=41 s=22
